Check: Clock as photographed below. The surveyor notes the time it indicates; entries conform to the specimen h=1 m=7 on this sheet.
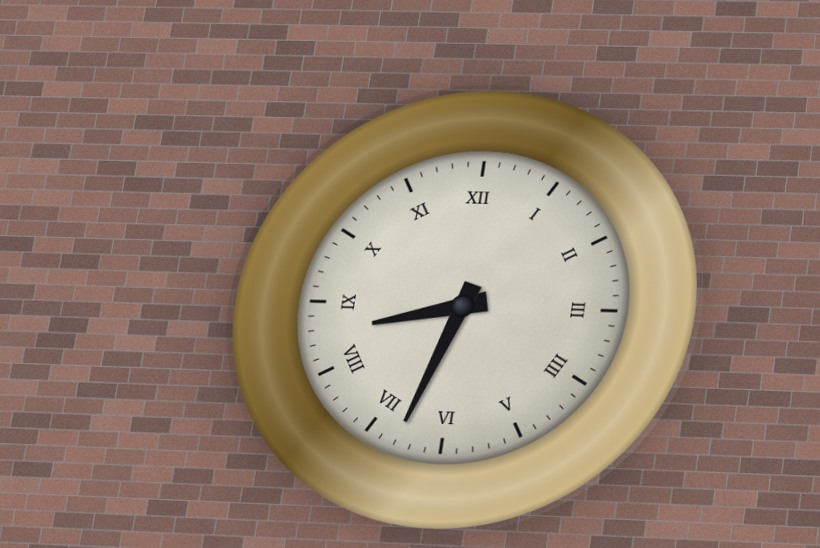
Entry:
h=8 m=33
